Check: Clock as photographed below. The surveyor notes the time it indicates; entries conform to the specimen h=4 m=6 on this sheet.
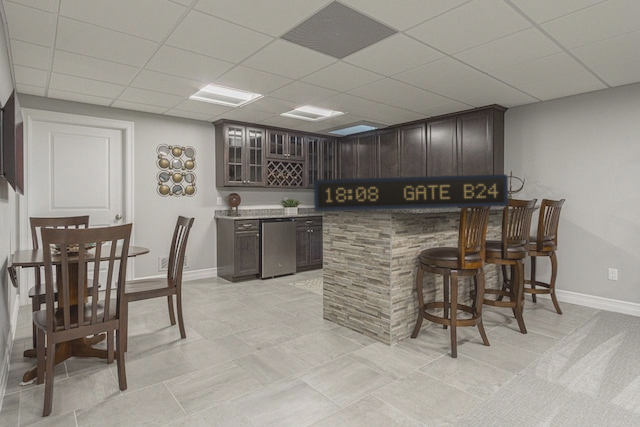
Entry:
h=18 m=8
